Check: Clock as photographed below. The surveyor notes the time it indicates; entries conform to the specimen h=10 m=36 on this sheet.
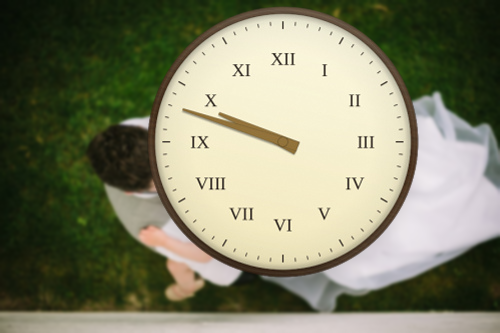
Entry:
h=9 m=48
